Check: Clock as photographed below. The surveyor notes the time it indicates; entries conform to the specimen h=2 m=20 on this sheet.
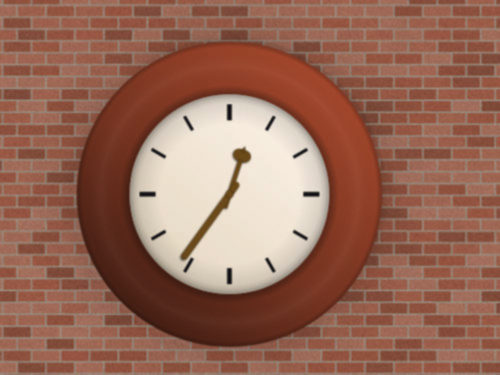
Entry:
h=12 m=36
